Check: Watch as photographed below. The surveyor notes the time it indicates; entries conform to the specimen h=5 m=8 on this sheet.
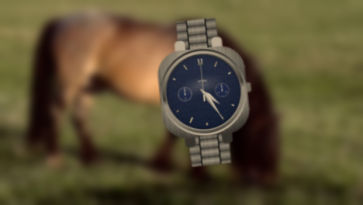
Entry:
h=4 m=25
